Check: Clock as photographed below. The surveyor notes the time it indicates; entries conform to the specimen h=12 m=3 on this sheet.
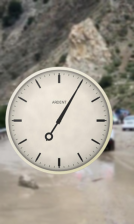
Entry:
h=7 m=5
